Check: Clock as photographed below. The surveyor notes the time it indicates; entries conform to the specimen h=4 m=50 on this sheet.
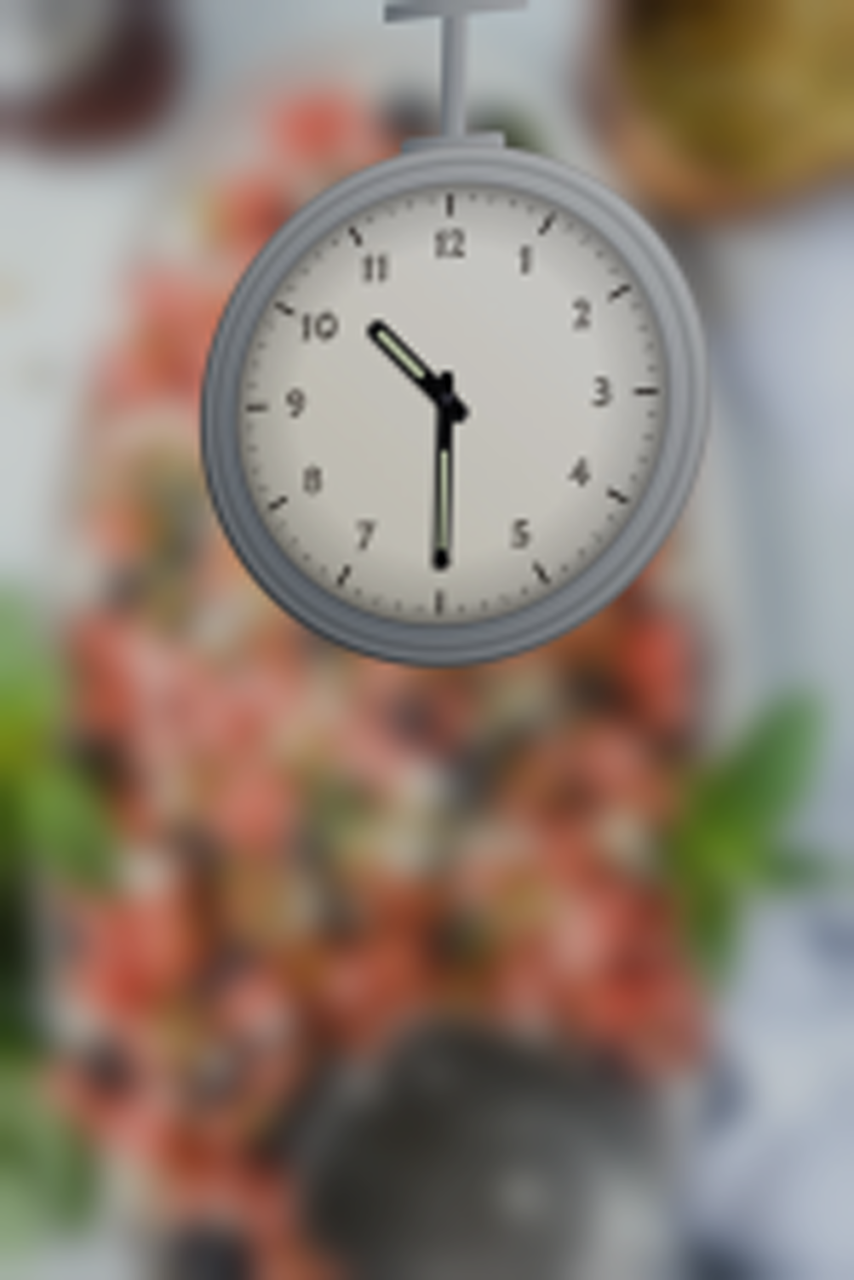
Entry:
h=10 m=30
